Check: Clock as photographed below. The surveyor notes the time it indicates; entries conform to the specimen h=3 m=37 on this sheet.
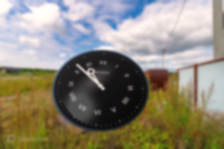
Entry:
h=10 m=52
